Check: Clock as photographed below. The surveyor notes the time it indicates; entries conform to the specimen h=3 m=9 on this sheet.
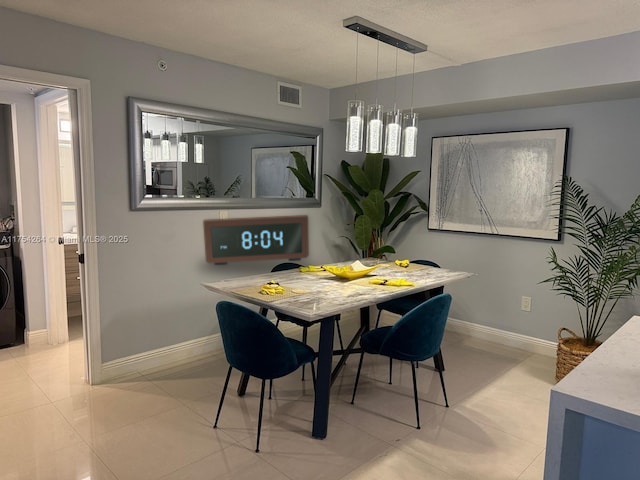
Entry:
h=8 m=4
